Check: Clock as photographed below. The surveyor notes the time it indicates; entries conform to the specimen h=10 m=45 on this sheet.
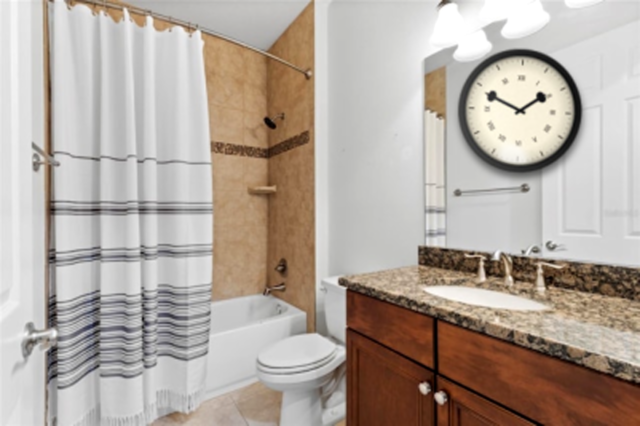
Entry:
h=1 m=49
